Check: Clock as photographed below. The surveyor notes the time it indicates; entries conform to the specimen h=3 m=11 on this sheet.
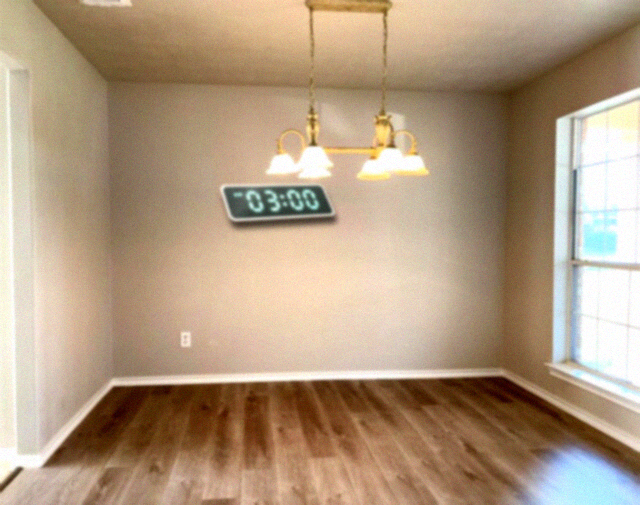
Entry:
h=3 m=0
